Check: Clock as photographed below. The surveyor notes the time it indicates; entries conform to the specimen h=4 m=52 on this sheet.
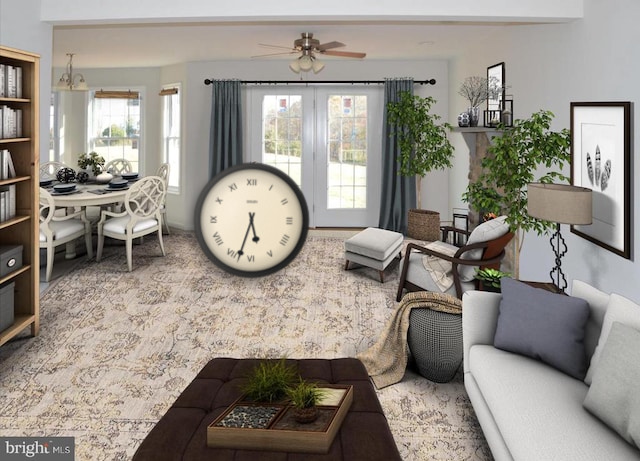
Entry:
h=5 m=33
